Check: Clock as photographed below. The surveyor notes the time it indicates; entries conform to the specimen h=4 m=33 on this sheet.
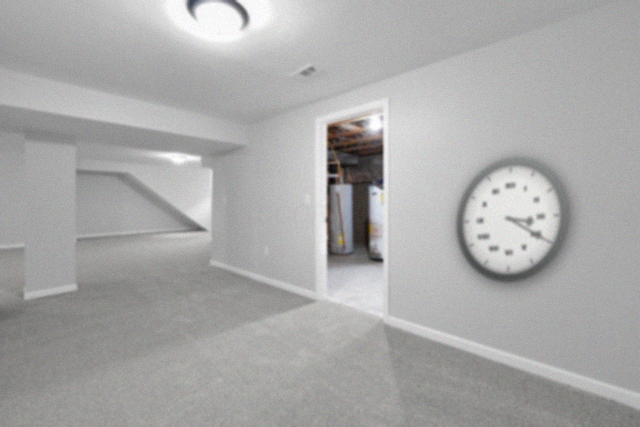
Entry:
h=3 m=20
